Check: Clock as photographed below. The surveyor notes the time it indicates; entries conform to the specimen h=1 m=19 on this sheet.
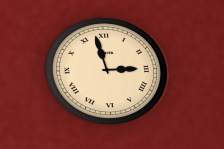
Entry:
h=2 m=58
